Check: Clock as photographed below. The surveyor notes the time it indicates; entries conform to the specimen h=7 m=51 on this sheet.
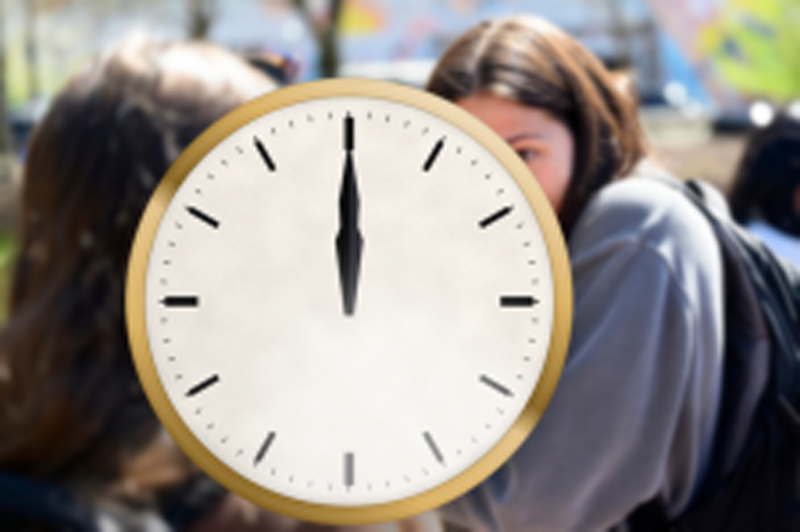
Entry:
h=12 m=0
